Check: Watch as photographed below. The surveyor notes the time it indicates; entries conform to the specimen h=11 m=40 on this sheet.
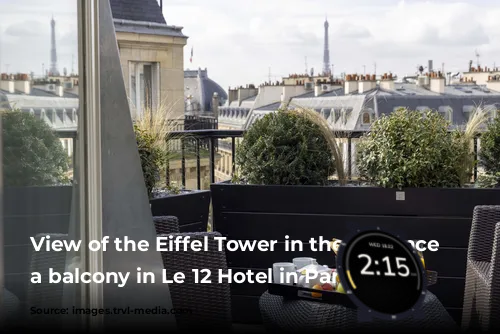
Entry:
h=2 m=15
